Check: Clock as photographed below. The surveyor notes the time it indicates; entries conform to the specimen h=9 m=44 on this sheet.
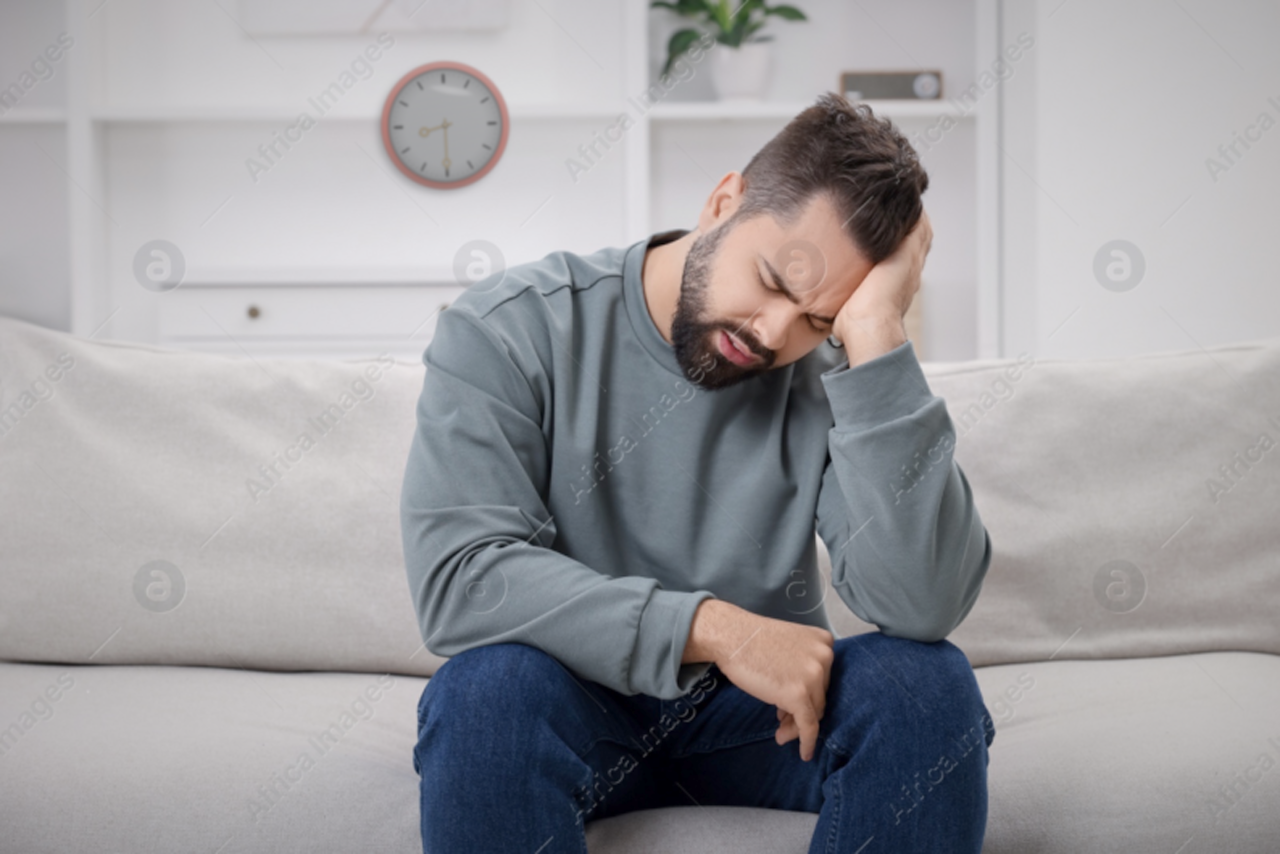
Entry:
h=8 m=30
